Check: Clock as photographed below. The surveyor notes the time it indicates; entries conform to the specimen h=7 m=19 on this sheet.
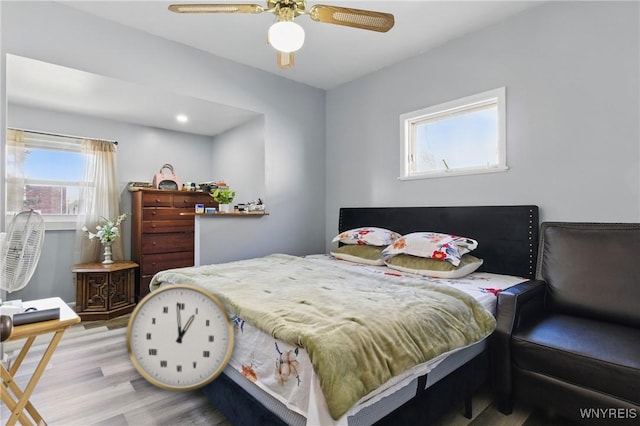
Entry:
h=12 m=59
